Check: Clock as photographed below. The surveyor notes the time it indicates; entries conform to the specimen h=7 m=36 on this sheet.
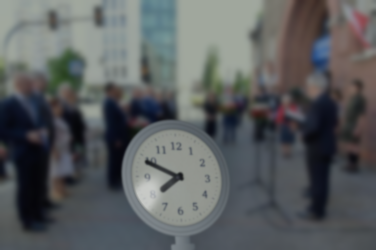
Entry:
h=7 m=49
